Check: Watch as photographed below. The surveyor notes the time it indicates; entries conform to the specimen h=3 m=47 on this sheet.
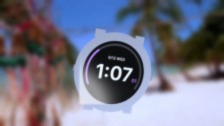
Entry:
h=1 m=7
